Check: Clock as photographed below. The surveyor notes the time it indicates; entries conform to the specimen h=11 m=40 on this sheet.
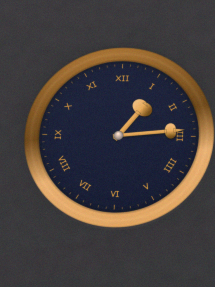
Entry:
h=1 m=14
